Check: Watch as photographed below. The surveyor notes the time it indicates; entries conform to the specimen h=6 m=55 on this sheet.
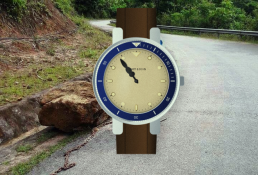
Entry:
h=10 m=54
